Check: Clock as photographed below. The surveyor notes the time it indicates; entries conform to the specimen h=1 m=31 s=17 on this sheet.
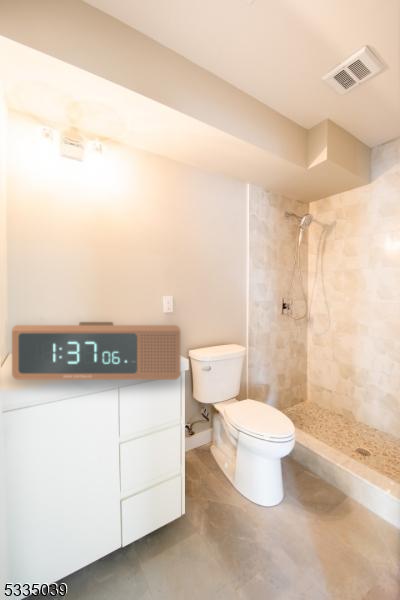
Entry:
h=1 m=37 s=6
